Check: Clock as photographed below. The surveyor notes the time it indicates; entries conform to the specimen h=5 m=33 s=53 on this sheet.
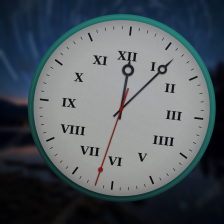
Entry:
h=12 m=6 s=32
